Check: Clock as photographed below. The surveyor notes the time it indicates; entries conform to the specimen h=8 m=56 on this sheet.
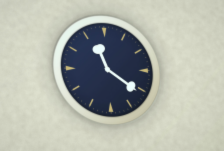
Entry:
h=11 m=21
